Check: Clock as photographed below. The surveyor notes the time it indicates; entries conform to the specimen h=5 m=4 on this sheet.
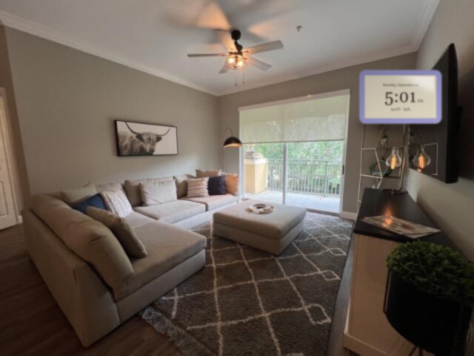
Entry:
h=5 m=1
